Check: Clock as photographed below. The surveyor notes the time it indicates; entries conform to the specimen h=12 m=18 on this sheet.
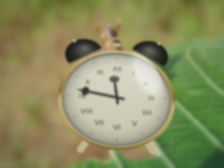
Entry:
h=11 m=47
